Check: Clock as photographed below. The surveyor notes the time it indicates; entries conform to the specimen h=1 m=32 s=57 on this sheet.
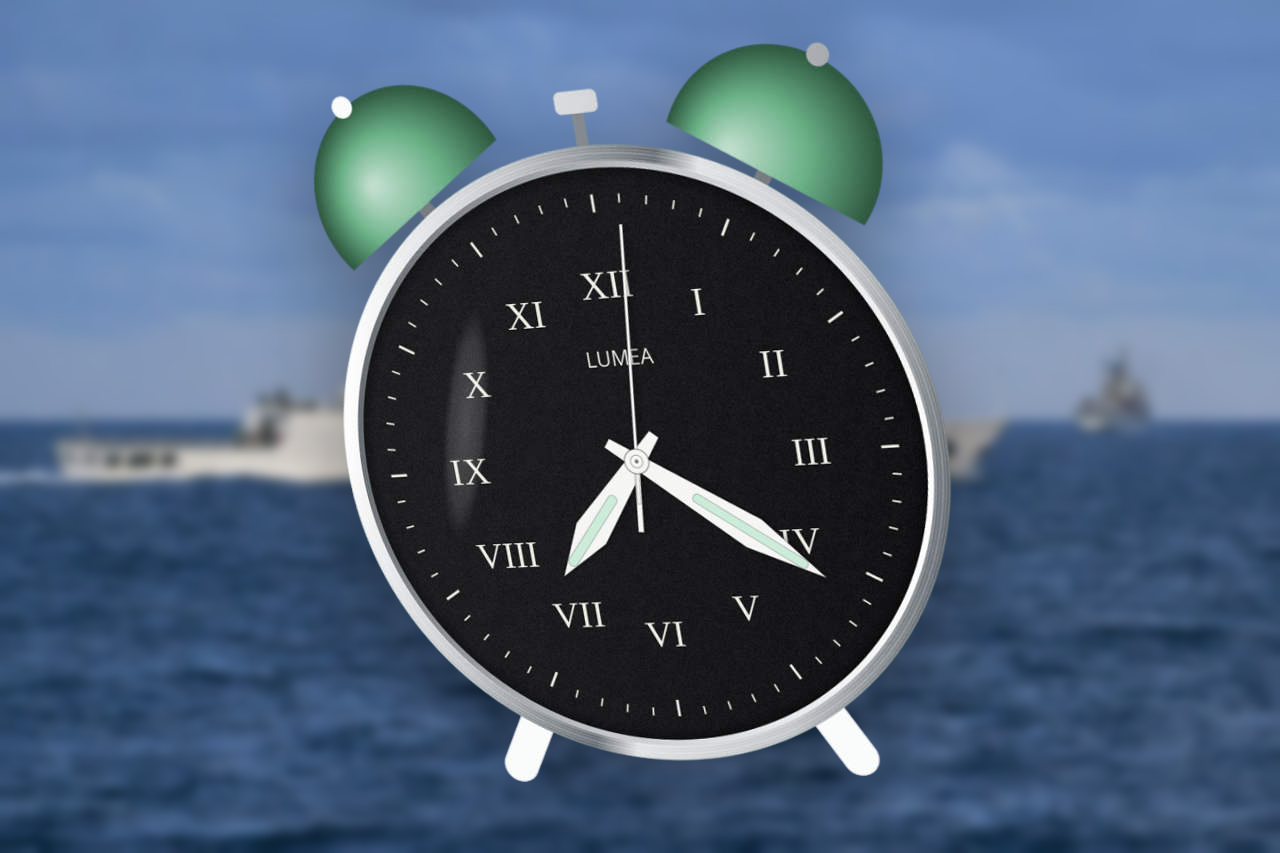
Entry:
h=7 m=21 s=1
